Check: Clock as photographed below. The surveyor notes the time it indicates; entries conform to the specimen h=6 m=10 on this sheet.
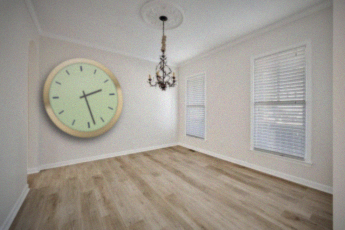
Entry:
h=2 m=28
